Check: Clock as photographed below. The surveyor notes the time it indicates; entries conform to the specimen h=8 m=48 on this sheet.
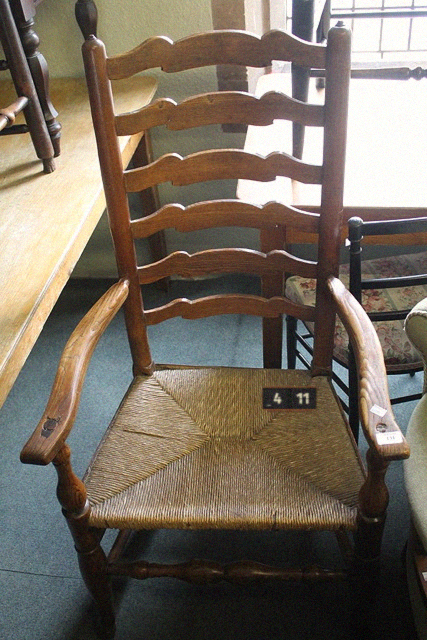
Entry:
h=4 m=11
